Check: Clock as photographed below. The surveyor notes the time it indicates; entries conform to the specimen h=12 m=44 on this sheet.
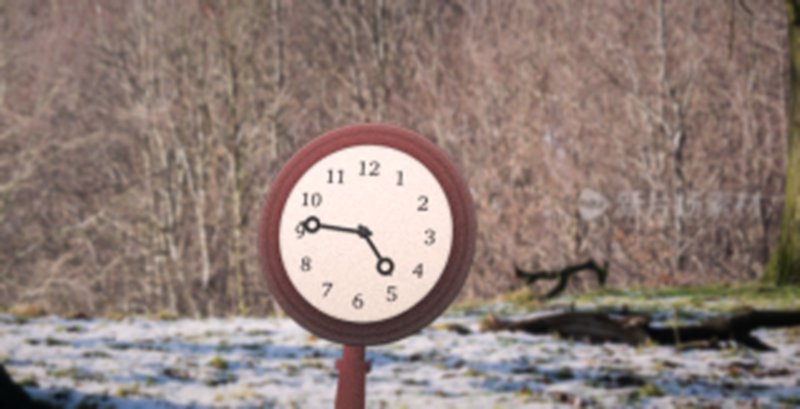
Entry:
h=4 m=46
